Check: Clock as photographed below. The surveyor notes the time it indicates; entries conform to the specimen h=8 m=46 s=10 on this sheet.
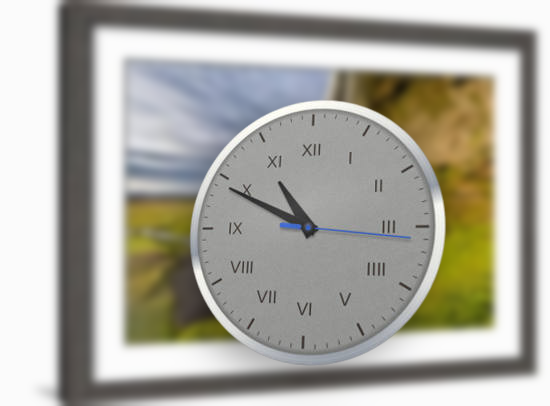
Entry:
h=10 m=49 s=16
